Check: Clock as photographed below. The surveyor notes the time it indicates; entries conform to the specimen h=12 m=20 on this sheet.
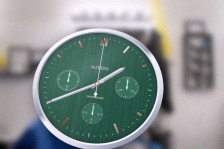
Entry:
h=1 m=40
